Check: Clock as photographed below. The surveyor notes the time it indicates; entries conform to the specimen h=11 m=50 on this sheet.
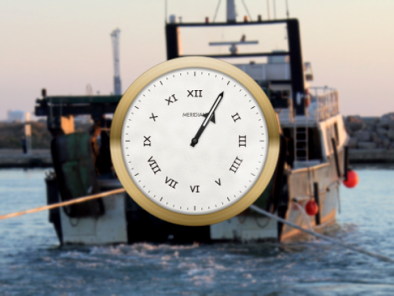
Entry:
h=1 m=5
